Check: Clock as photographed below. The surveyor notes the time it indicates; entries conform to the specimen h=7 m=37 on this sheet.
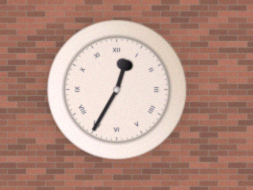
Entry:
h=12 m=35
